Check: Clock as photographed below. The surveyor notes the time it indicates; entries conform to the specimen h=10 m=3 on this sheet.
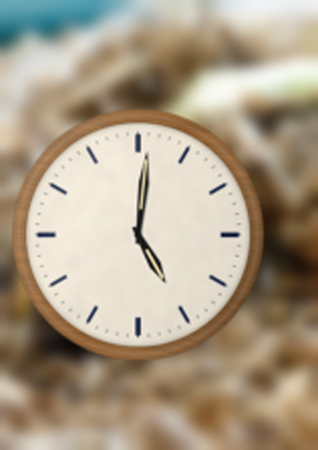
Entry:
h=5 m=1
